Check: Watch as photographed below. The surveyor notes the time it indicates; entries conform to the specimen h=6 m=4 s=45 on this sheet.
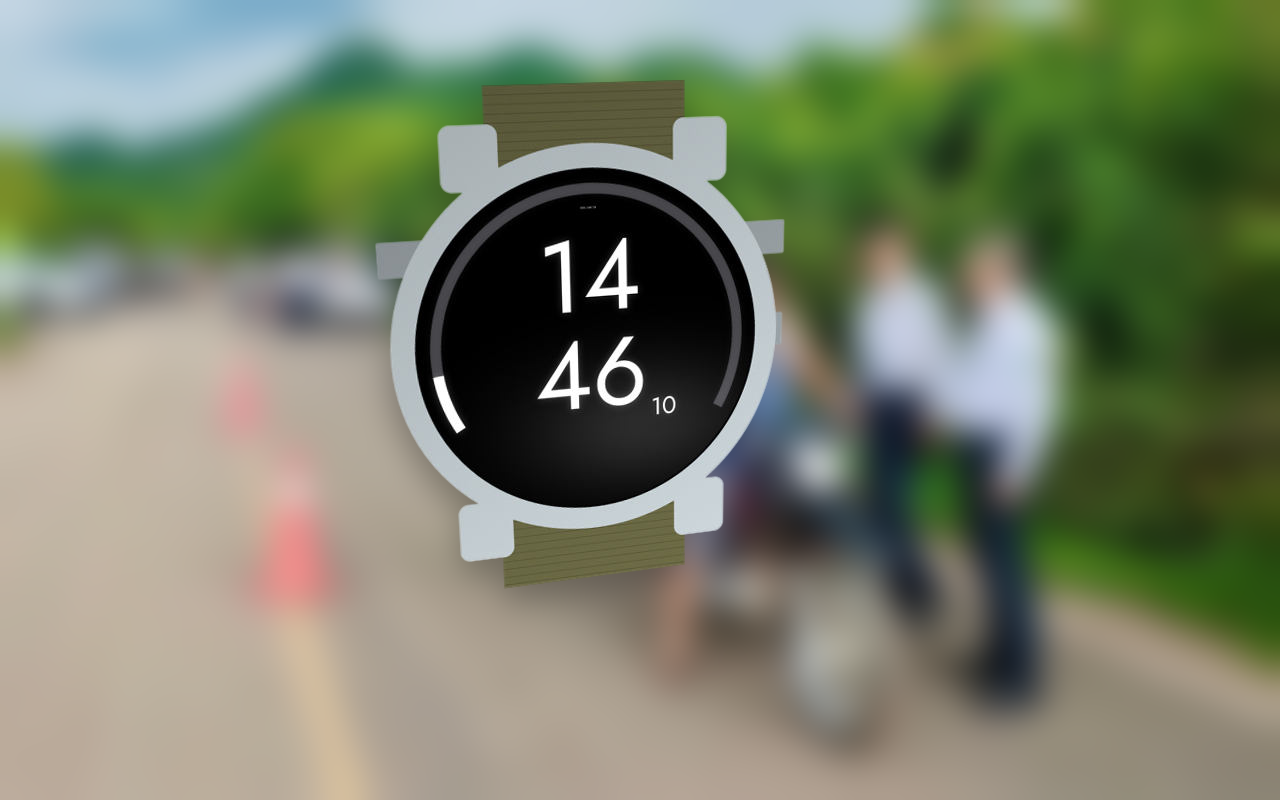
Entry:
h=14 m=46 s=10
